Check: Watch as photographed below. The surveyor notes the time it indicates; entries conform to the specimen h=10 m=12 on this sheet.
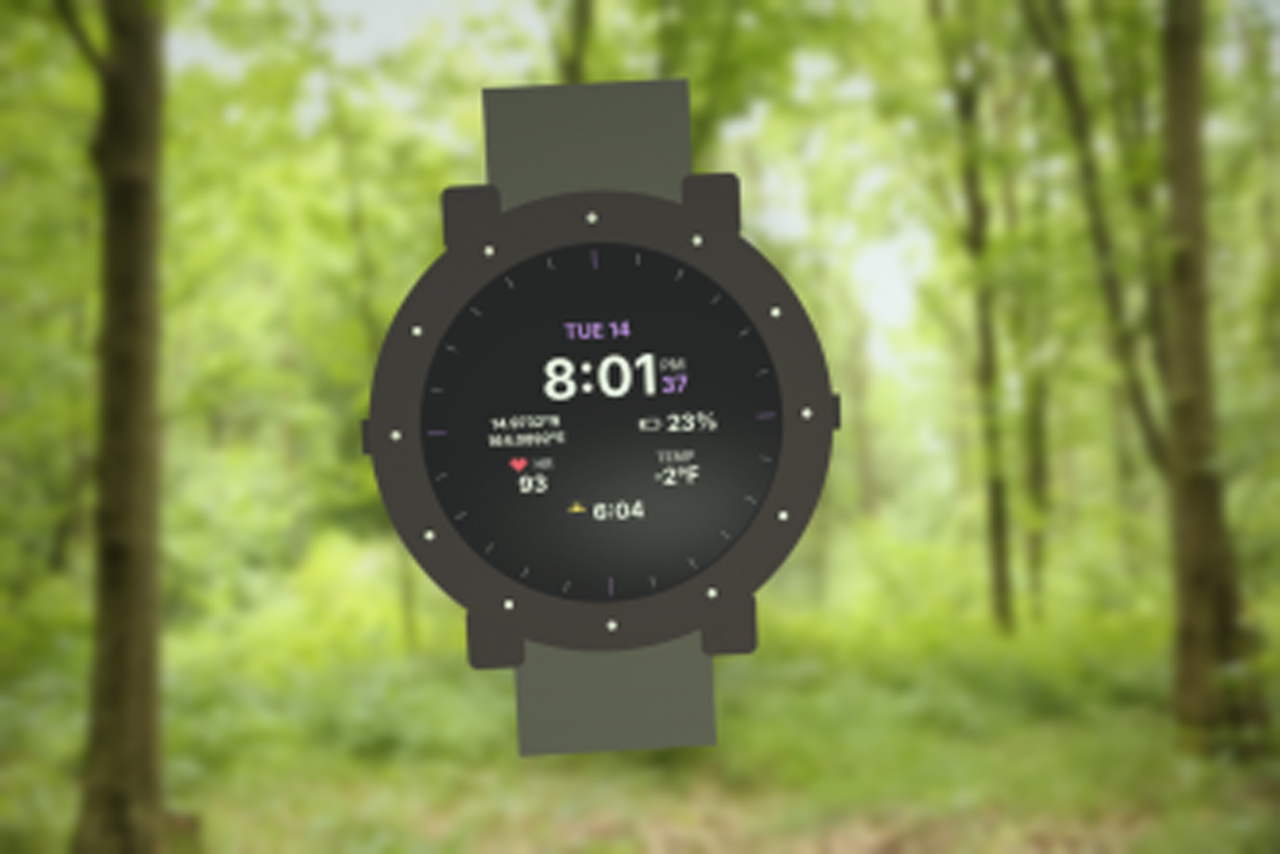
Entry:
h=8 m=1
